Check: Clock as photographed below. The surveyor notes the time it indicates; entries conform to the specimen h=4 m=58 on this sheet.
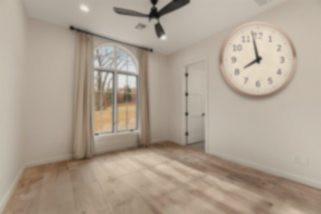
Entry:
h=7 m=58
